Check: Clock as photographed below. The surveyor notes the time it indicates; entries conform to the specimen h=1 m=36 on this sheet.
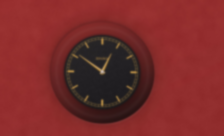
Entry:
h=12 m=51
